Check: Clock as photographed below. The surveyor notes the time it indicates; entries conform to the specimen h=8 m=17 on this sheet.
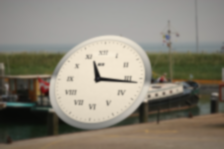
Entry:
h=11 m=16
